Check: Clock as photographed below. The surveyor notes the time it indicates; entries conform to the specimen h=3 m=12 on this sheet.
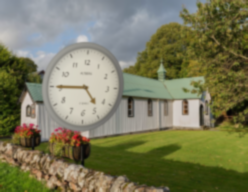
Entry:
h=4 m=45
